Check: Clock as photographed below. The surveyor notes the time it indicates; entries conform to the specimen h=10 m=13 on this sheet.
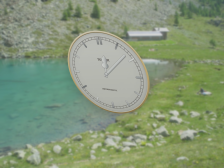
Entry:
h=12 m=8
